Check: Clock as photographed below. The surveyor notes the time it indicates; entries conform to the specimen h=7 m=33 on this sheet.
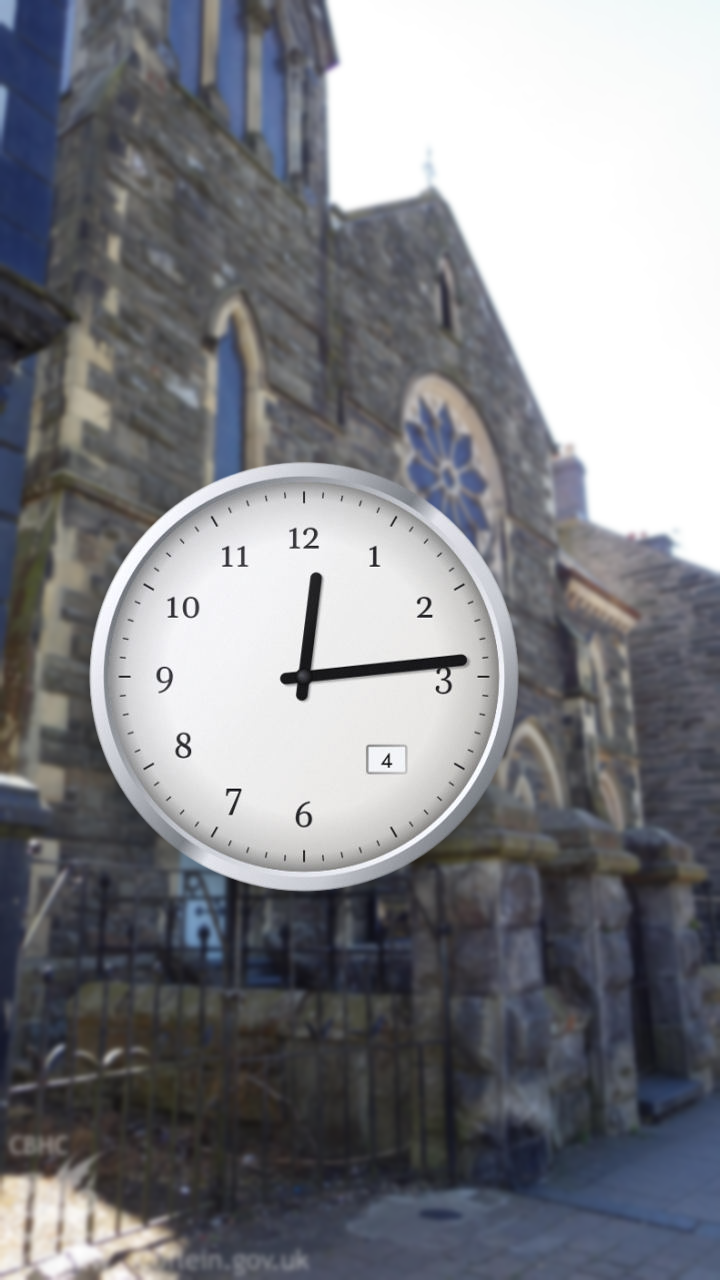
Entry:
h=12 m=14
